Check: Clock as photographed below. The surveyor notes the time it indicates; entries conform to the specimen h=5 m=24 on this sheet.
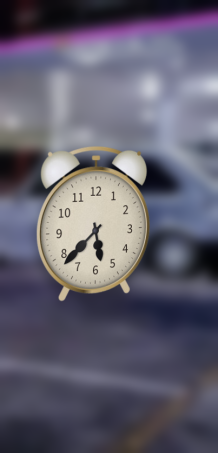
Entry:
h=5 m=38
